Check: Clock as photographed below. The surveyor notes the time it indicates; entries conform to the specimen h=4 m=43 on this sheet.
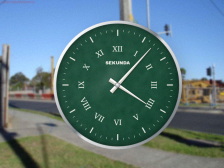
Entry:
h=4 m=7
